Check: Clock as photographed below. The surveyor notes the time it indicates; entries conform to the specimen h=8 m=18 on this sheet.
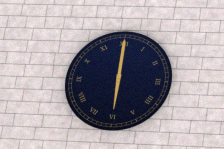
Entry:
h=6 m=0
